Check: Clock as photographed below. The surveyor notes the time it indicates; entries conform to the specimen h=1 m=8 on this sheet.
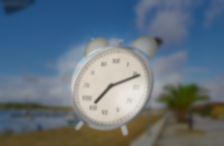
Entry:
h=7 m=11
